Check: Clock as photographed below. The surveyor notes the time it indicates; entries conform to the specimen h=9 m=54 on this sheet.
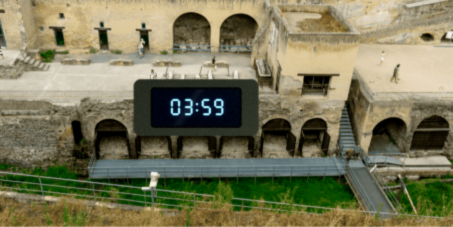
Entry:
h=3 m=59
